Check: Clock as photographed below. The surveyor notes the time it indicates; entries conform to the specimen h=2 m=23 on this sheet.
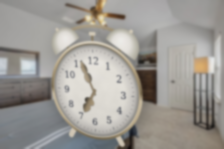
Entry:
h=6 m=56
